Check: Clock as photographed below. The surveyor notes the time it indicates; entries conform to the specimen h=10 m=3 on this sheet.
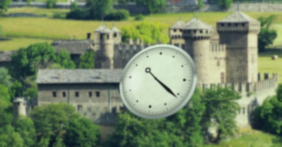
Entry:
h=10 m=21
